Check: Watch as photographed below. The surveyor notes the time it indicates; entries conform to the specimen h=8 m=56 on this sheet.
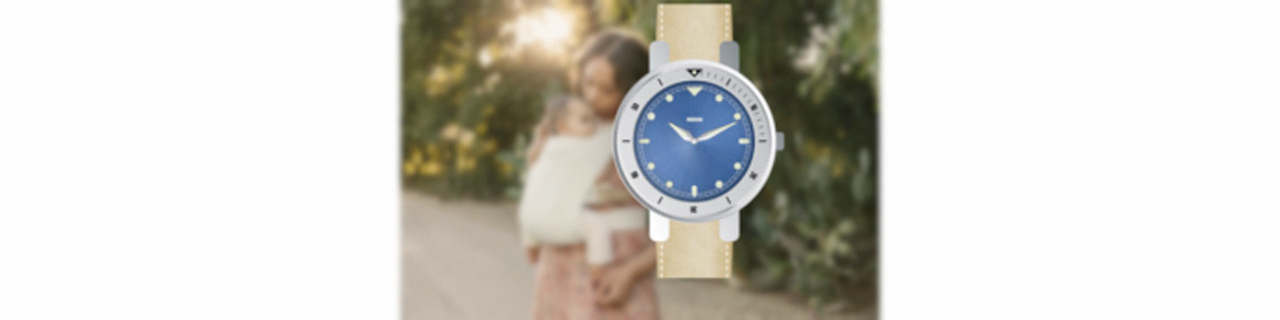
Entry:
h=10 m=11
